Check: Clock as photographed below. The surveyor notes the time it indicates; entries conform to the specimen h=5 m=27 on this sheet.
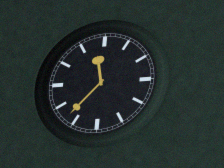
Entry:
h=11 m=37
